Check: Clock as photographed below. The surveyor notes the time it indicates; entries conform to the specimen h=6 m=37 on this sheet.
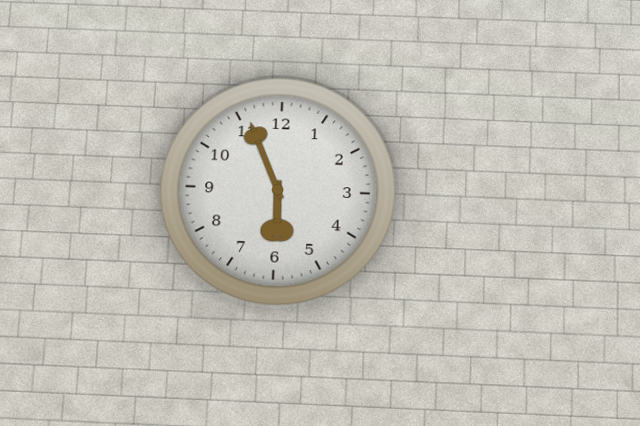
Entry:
h=5 m=56
